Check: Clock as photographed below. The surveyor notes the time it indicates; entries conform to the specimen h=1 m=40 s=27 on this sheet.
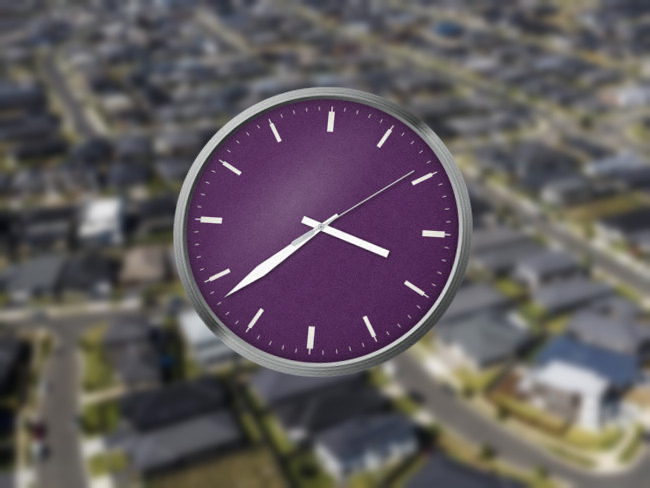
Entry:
h=3 m=38 s=9
